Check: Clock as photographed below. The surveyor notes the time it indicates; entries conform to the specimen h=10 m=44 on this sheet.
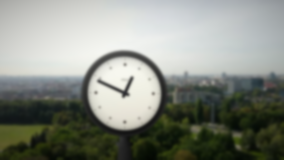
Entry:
h=12 m=49
